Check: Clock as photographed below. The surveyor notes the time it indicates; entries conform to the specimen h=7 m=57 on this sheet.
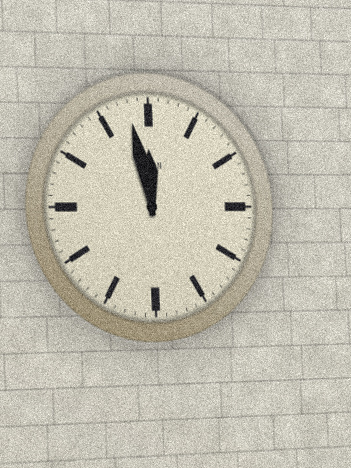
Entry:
h=11 m=58
